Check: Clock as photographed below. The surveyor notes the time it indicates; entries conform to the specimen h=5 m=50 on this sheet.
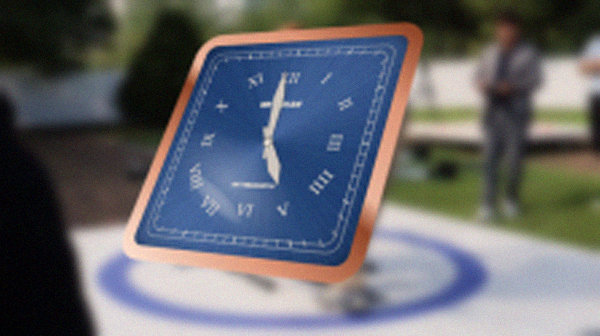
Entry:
h=4 m=59
